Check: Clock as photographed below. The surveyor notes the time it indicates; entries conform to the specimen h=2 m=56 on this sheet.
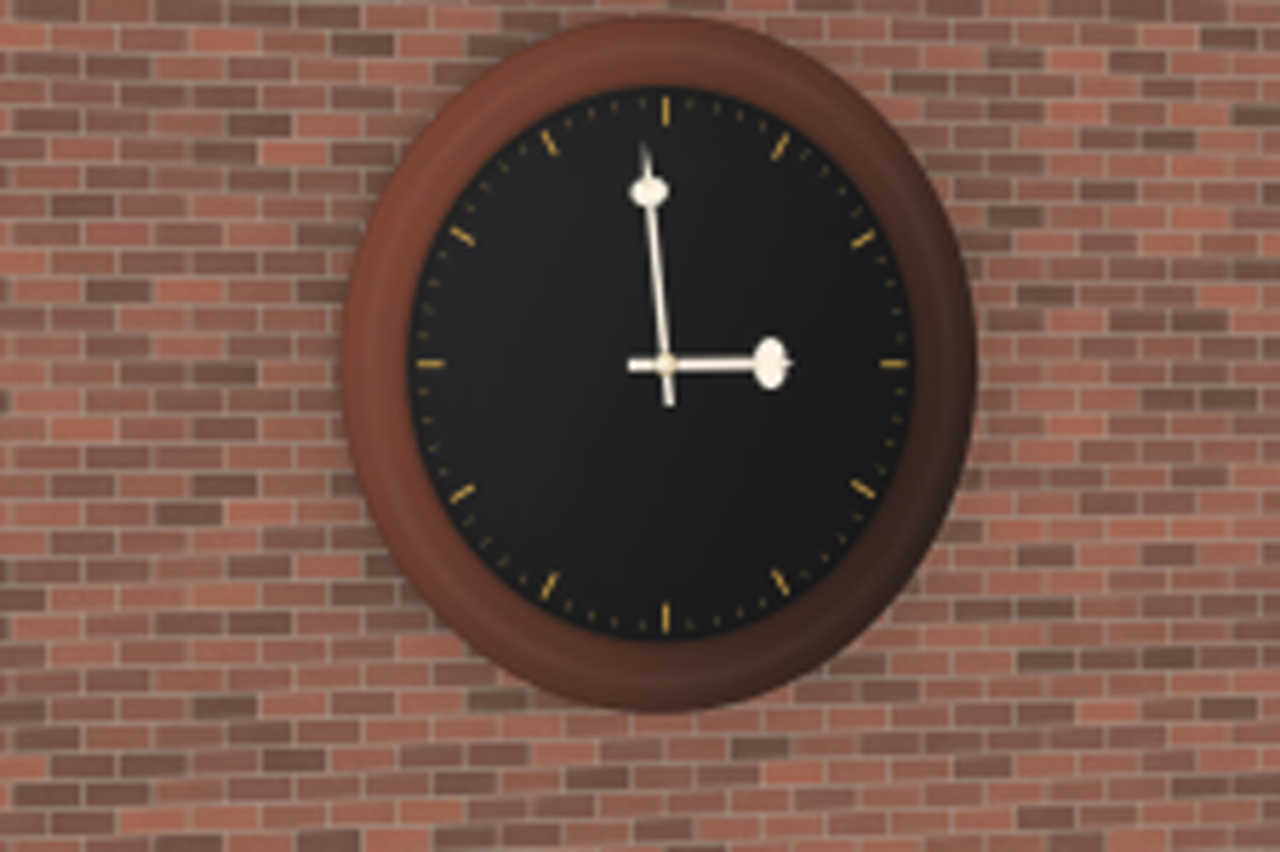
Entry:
h=2 m=59
